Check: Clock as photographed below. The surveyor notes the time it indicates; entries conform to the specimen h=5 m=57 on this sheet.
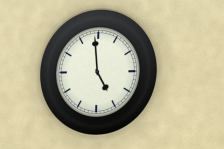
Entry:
h=4 m=59
